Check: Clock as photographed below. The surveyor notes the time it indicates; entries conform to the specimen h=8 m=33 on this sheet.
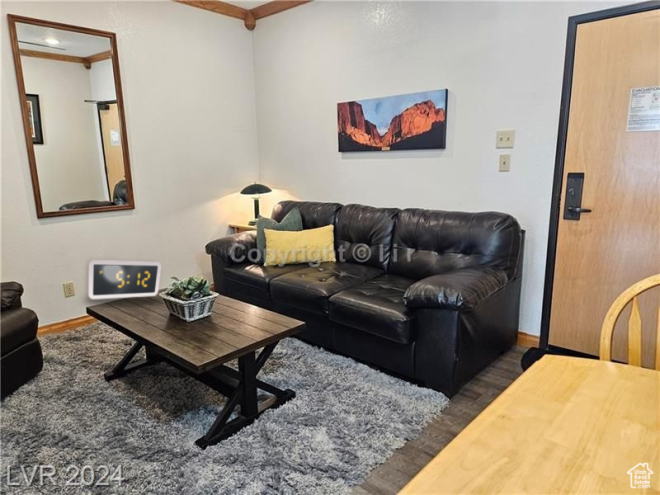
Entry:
h=5 m=12
